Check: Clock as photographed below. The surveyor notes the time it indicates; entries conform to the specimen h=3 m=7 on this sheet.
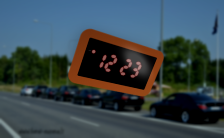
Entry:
h=12 m=23
